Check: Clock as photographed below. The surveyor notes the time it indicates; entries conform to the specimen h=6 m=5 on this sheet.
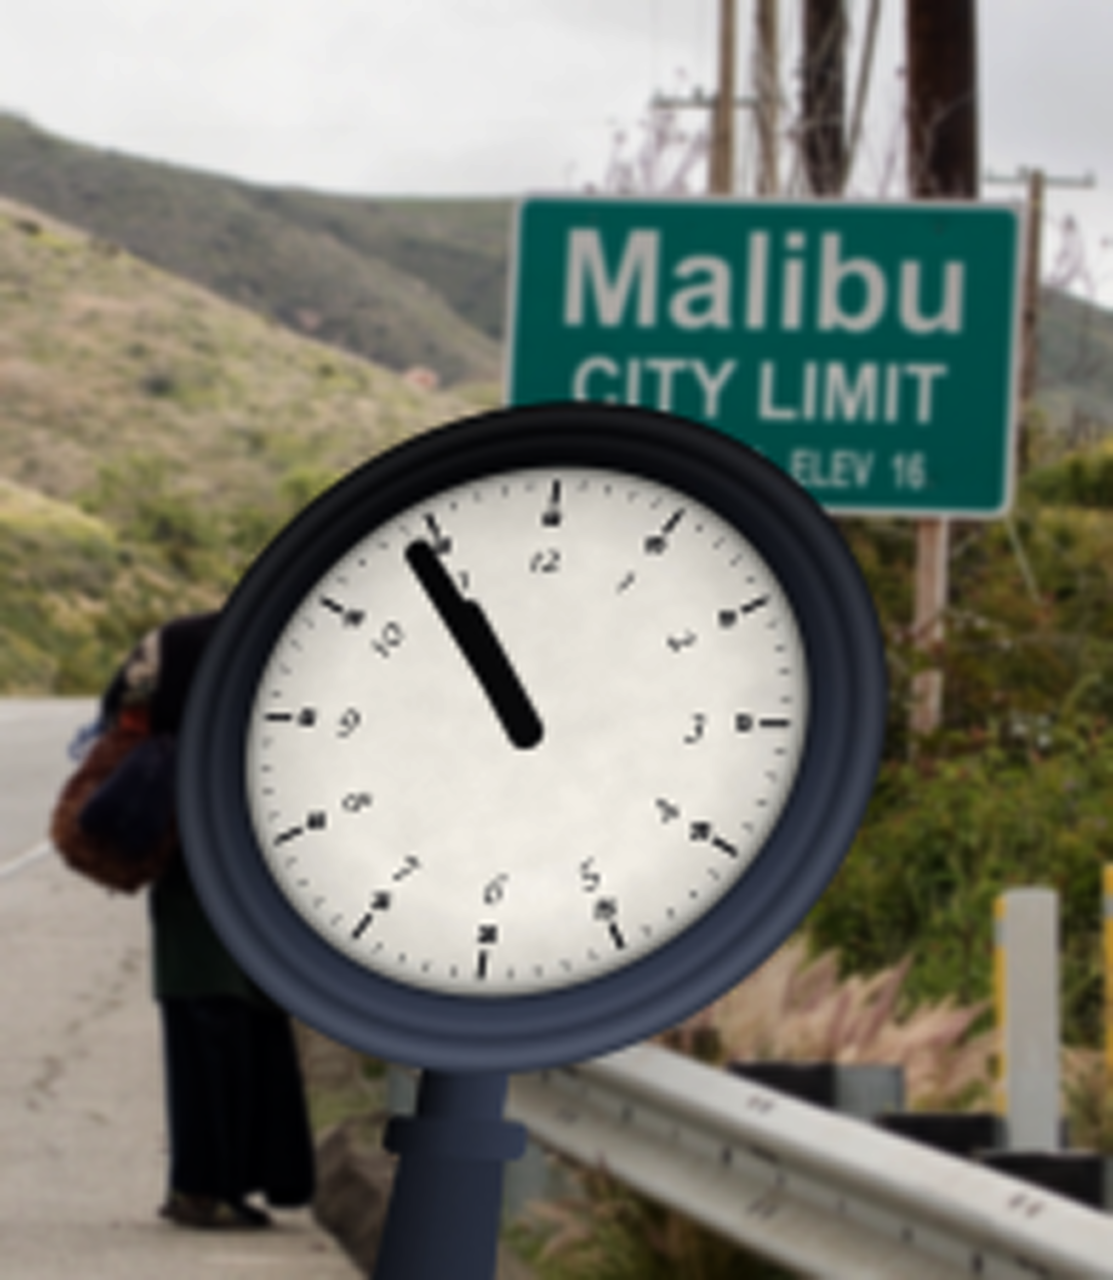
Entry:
h=10 m=54
